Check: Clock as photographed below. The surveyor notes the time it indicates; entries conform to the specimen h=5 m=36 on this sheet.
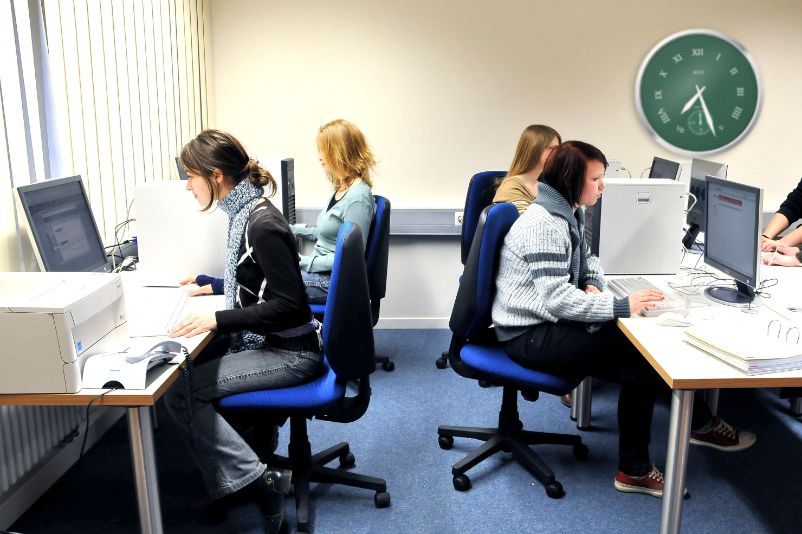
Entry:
h=7 m=27
